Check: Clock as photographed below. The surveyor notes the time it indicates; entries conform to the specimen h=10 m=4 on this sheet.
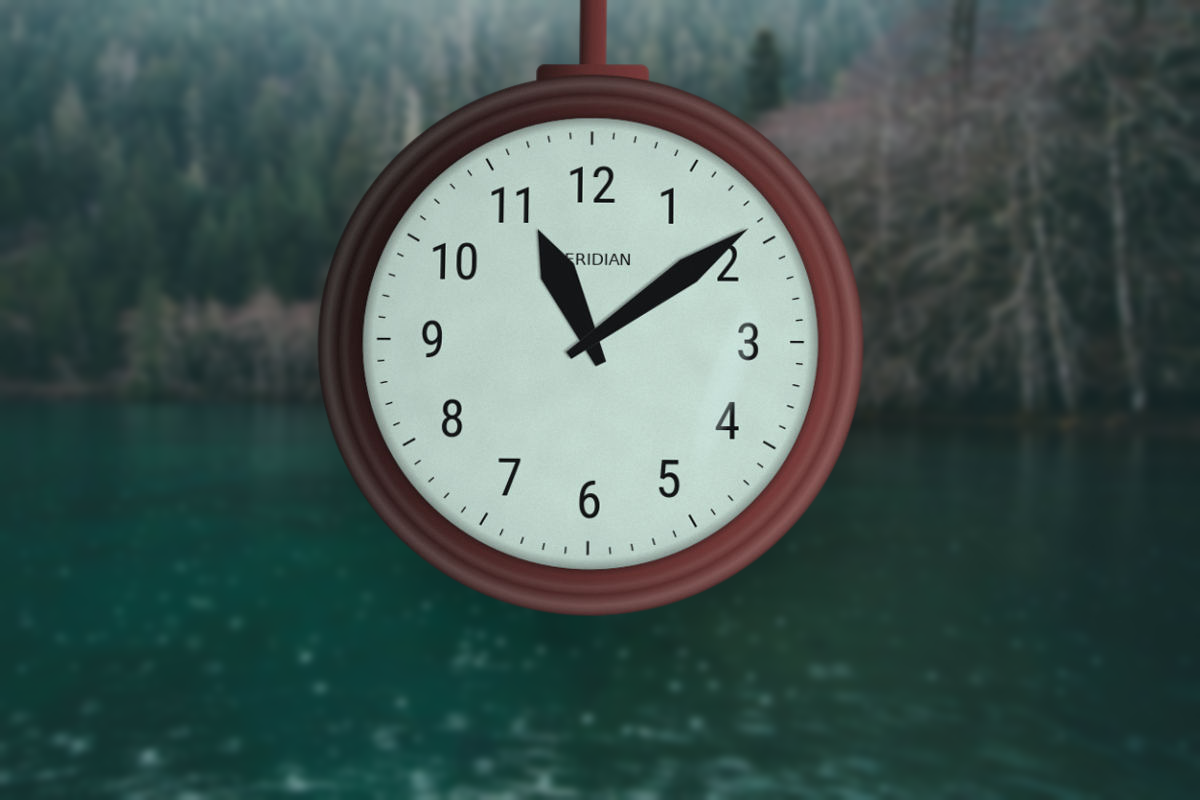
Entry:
h=11 m=9
